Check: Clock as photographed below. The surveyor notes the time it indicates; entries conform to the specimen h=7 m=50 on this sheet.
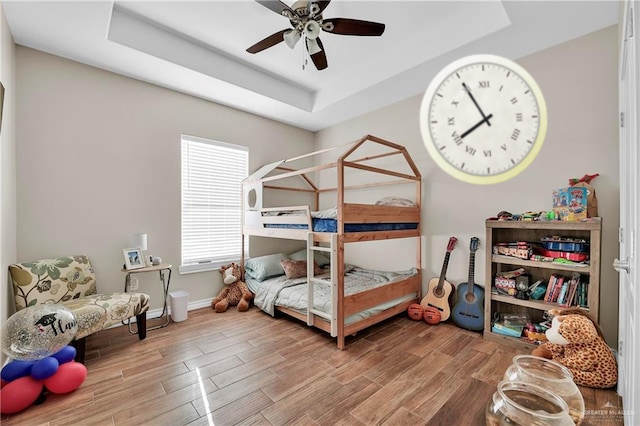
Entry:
h=7 m=55
